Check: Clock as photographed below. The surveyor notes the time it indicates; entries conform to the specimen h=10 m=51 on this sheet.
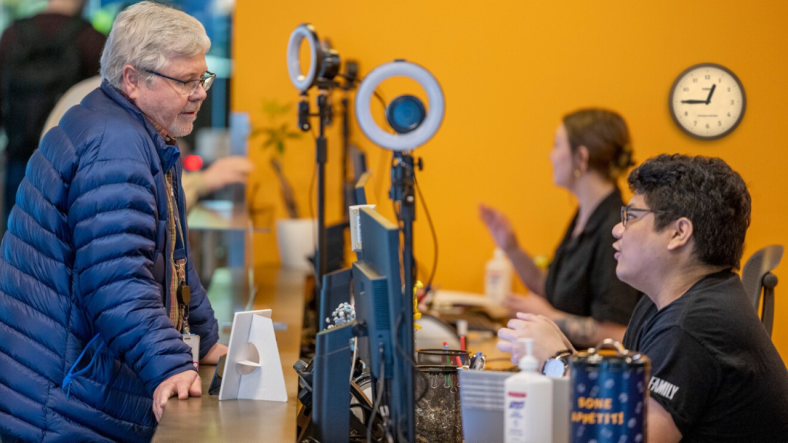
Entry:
h=12 m=45
